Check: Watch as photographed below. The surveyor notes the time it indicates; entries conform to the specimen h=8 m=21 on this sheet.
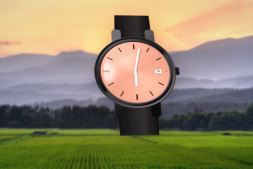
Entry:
h=6 m=2
